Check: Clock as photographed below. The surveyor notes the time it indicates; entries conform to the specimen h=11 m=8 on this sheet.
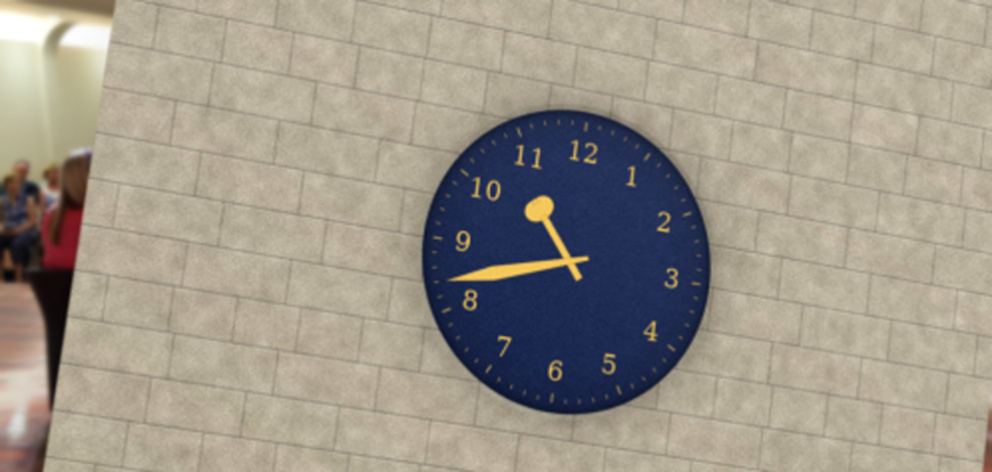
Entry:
h=10 m=42
